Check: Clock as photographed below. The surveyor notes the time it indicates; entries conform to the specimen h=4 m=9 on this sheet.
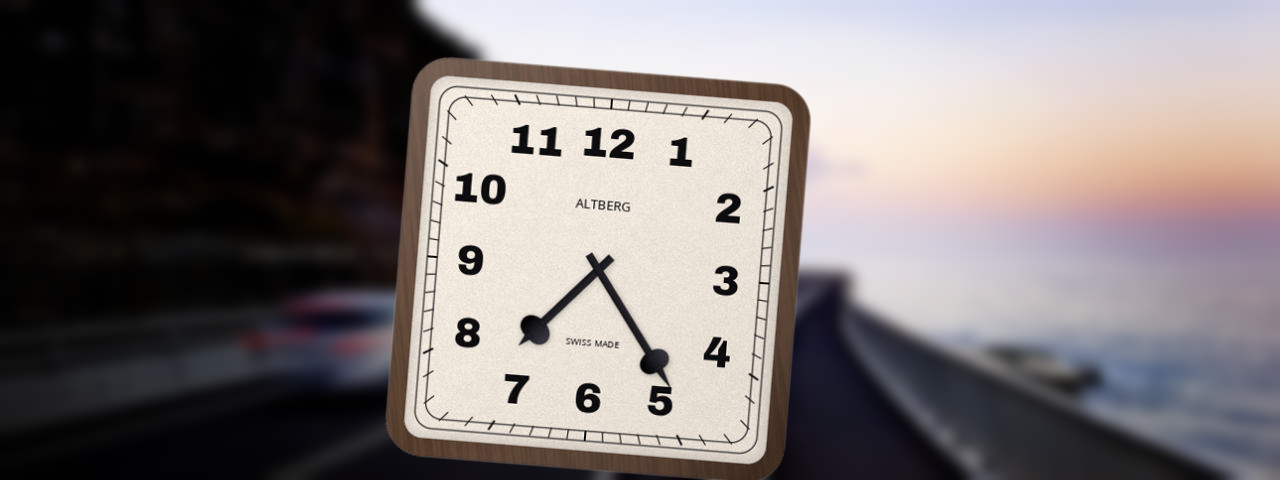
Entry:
h=7 m=24
